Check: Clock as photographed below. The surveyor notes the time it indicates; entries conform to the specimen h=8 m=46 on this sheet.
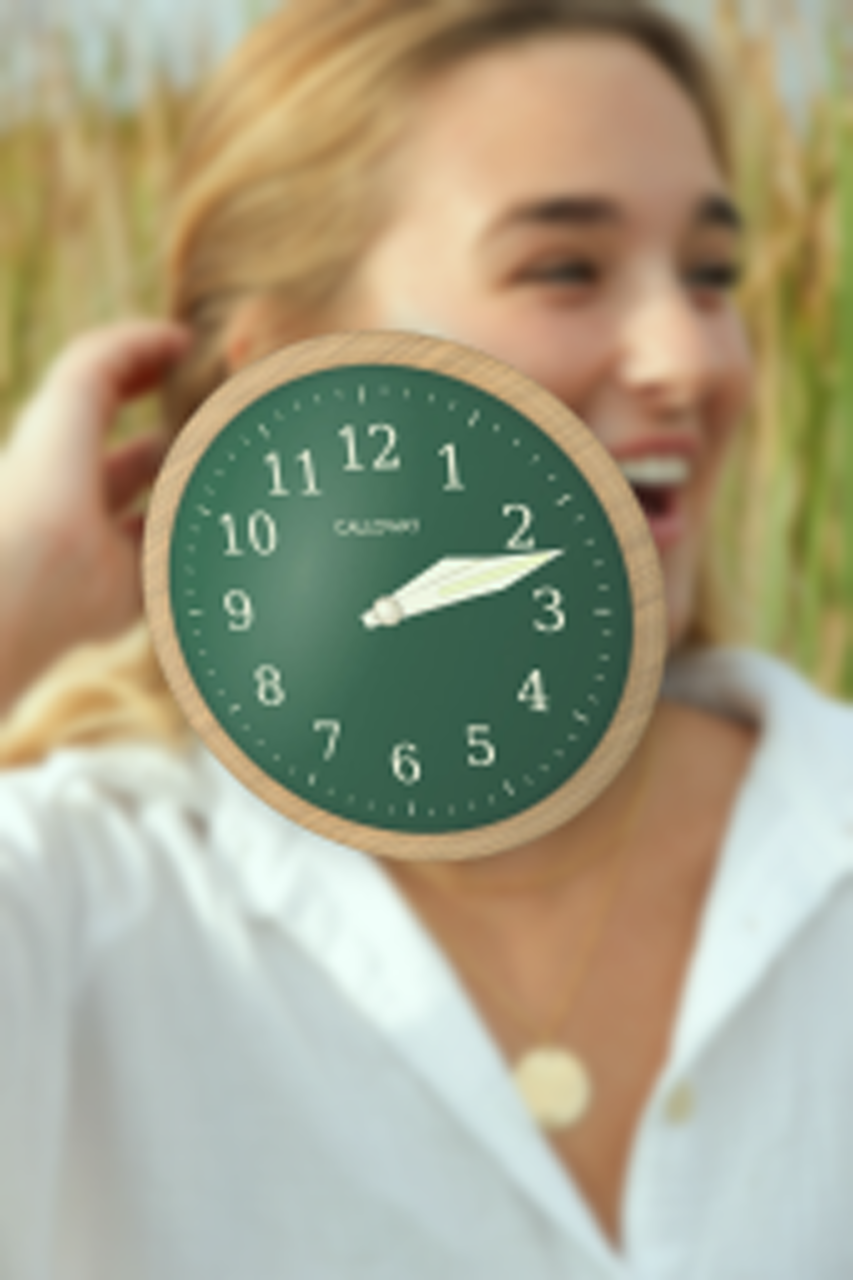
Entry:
h=2 m=12
